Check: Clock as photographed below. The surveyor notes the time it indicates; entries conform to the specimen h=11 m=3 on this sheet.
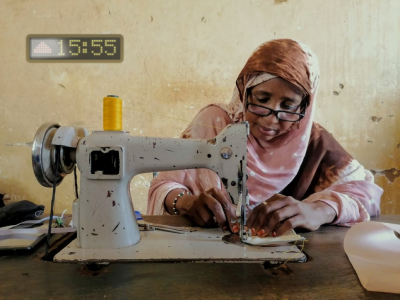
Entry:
h=15 m=55
